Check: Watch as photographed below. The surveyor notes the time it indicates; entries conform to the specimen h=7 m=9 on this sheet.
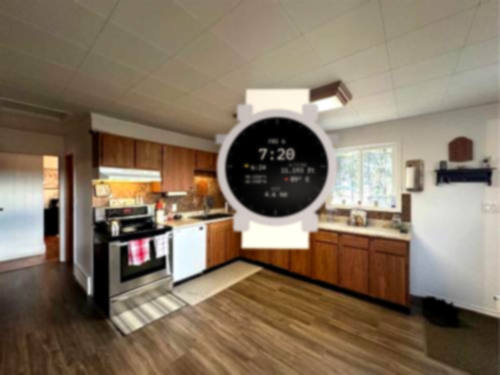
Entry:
h=7 m=20
